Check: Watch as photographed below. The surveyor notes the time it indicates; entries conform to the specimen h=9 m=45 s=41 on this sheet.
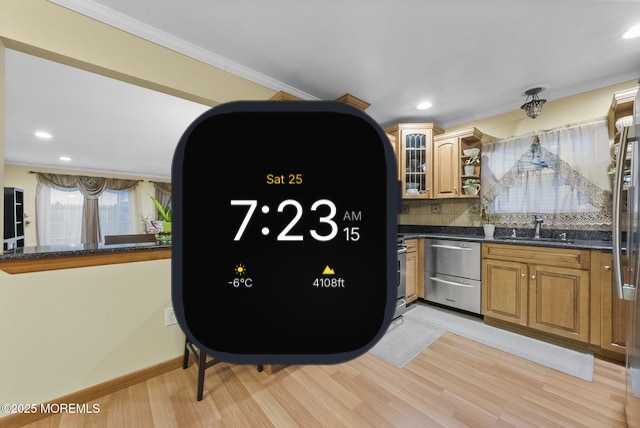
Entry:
h=7 m=23 s=15
